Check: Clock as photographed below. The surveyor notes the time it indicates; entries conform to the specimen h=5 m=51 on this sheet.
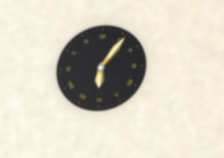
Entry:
h=6 m=6
